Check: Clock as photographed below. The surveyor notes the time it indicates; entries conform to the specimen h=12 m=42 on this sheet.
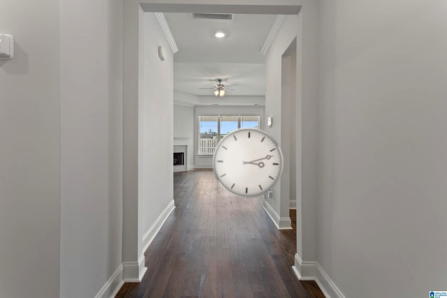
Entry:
h=3 m=12
